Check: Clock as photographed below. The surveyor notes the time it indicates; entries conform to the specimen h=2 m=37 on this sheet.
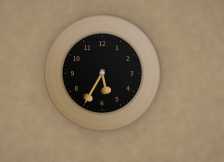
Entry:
h=5 m=35
